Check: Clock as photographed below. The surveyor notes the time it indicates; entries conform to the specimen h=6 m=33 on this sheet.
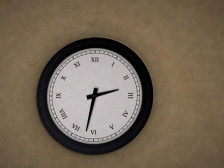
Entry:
h=2 m=32
